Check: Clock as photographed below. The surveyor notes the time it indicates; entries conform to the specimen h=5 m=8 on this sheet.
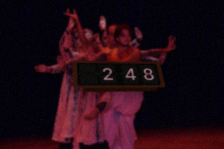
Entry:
h=2 m=48
